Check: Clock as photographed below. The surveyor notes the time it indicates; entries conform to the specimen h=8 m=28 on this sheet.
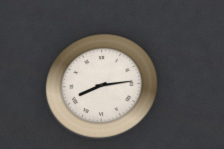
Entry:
h=8 m=14
